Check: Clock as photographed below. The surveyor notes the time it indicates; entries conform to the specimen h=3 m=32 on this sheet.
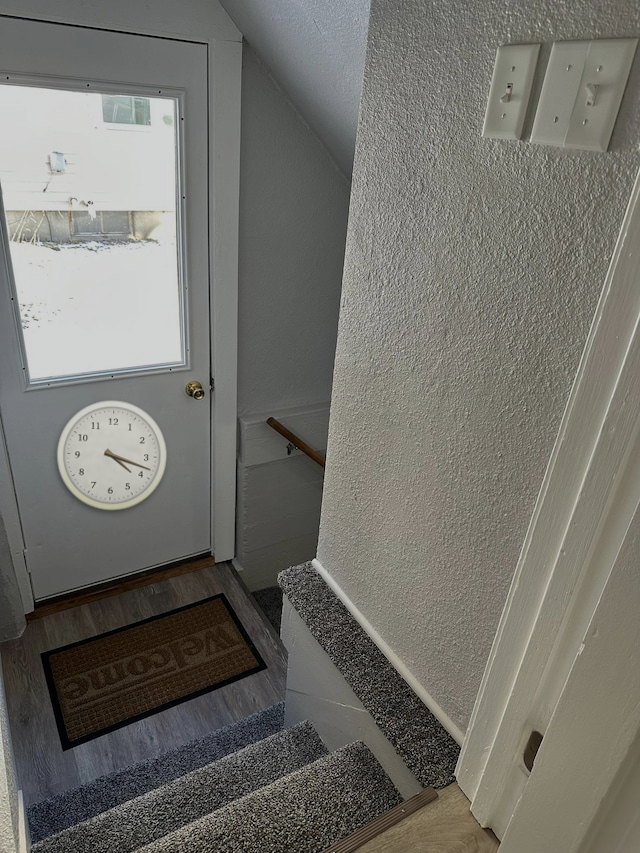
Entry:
h=4 m=18
